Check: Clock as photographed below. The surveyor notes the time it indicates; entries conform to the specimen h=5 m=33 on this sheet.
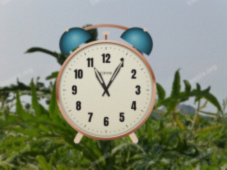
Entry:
h=11 m=5
